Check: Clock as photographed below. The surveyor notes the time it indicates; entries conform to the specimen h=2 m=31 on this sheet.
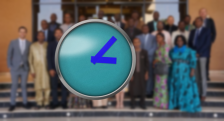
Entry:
h=3 m=7
